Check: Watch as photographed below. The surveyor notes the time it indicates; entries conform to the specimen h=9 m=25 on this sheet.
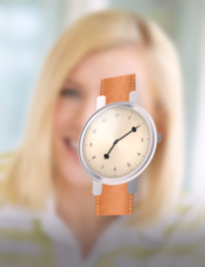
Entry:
h=7 m=10
